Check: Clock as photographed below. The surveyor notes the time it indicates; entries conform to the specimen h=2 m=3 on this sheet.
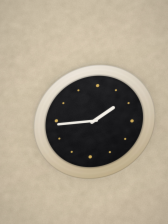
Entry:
h=1 m=44
